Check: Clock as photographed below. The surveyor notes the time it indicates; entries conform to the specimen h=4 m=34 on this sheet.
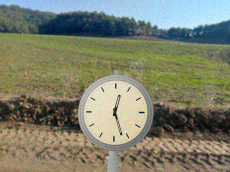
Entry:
h=12 m=27
